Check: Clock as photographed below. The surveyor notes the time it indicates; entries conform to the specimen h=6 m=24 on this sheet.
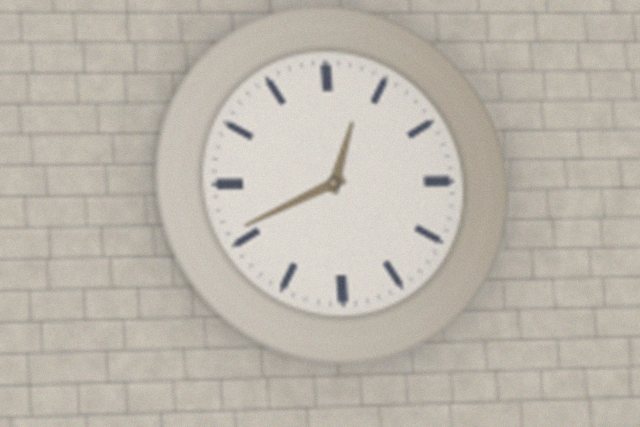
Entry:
h=12 m=41
